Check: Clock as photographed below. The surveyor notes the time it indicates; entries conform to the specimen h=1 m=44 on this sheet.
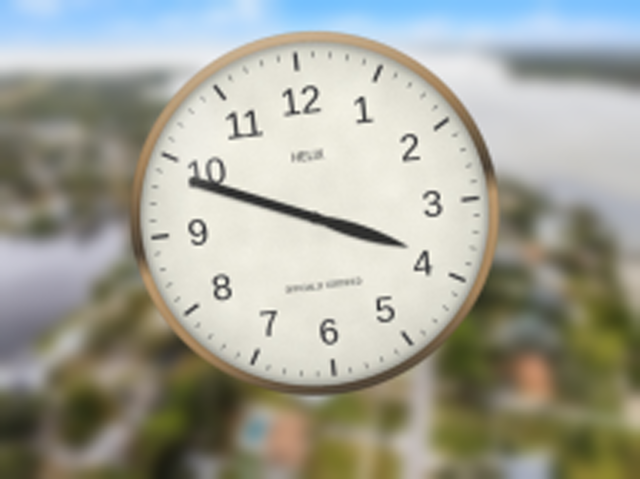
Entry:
h=3 m=49
